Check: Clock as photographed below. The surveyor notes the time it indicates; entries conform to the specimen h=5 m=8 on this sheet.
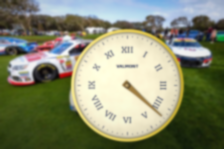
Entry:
h=4 m=22
